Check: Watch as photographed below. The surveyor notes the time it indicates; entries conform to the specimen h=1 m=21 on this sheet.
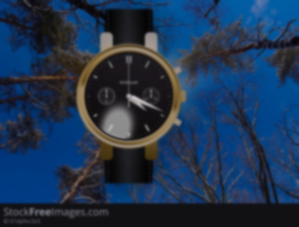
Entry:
h=4 m=19
